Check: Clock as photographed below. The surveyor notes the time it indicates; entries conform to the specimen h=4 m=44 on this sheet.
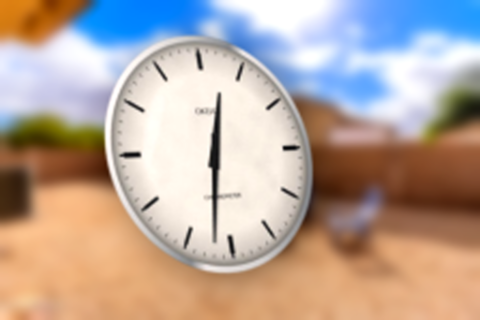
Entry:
h=12 m=32
